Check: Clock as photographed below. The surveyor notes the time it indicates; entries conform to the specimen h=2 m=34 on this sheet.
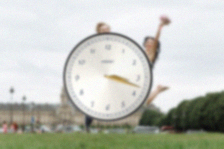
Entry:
h=3 m=18
